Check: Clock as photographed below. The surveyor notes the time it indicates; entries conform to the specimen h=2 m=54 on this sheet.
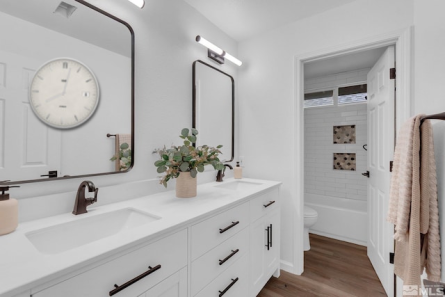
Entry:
h=8 m=2
